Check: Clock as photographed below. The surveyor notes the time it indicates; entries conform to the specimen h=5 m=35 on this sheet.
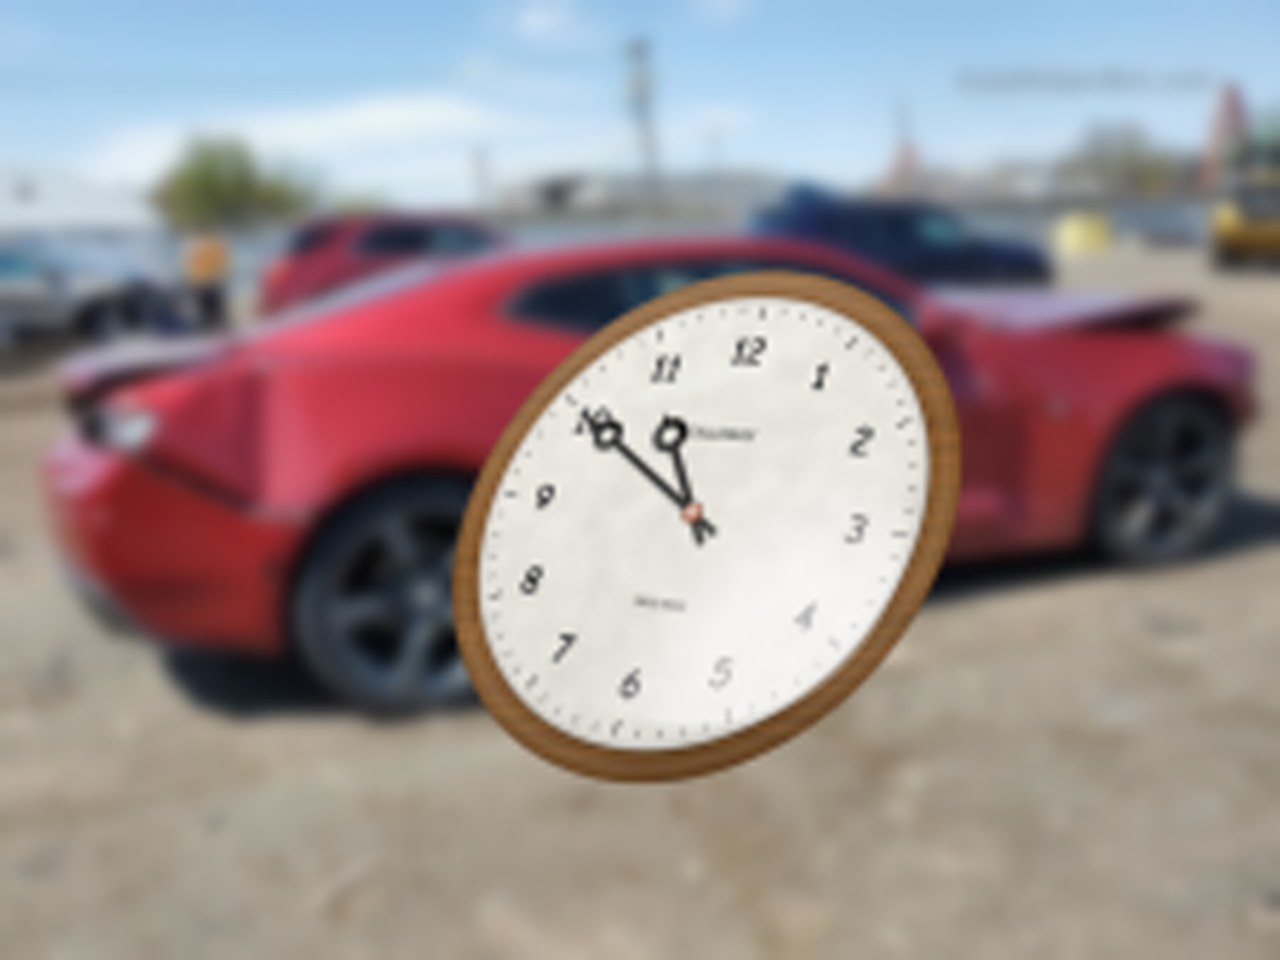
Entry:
h=10 m=50
